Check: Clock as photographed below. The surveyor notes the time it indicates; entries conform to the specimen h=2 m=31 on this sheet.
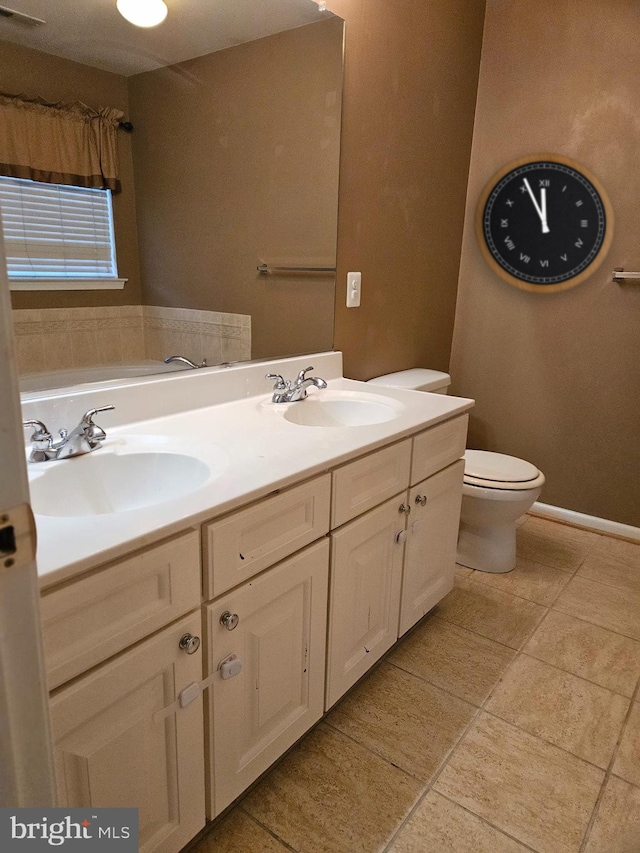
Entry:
h=11 m=56
